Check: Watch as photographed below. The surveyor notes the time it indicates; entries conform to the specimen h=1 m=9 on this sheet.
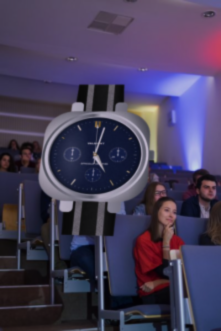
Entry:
h=5 m=2
